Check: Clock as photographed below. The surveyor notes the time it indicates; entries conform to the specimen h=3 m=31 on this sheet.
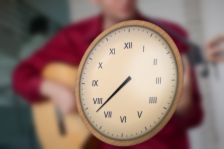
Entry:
h=7 m=38
